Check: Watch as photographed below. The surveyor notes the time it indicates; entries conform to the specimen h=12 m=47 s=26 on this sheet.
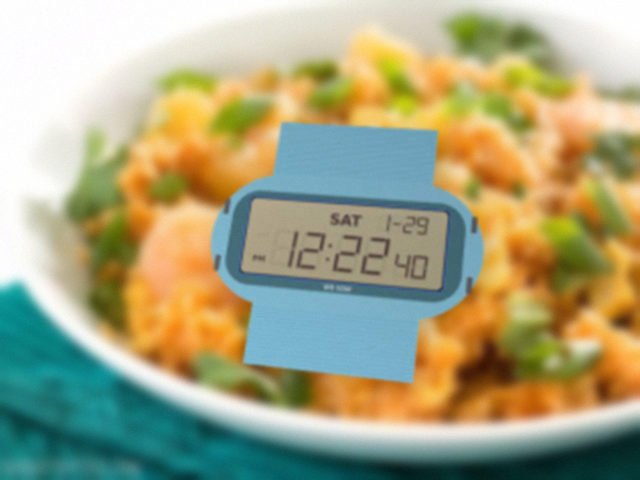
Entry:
h=12 m=22 s=40
